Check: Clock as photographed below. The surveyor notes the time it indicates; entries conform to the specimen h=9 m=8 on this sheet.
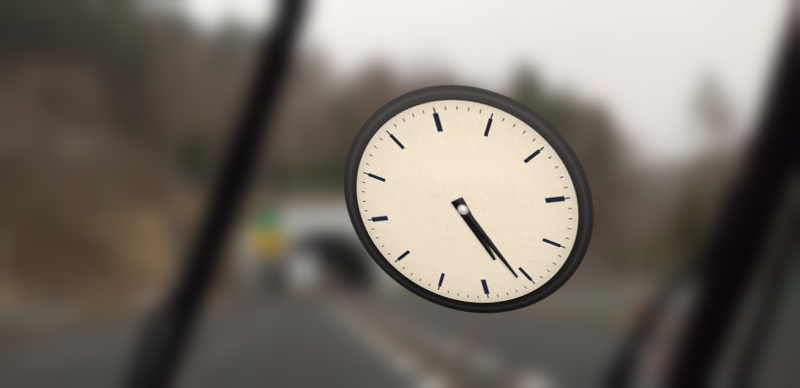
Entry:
h=5 m=26
